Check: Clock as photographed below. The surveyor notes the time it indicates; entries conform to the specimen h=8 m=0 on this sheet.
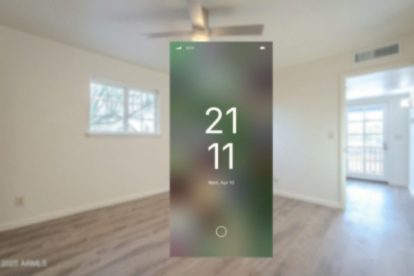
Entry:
h=21 m=11
